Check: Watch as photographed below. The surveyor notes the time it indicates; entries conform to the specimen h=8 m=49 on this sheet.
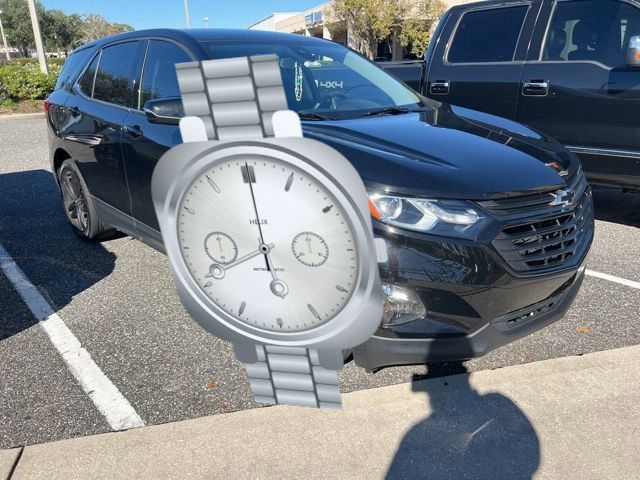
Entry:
h=5 m=41
